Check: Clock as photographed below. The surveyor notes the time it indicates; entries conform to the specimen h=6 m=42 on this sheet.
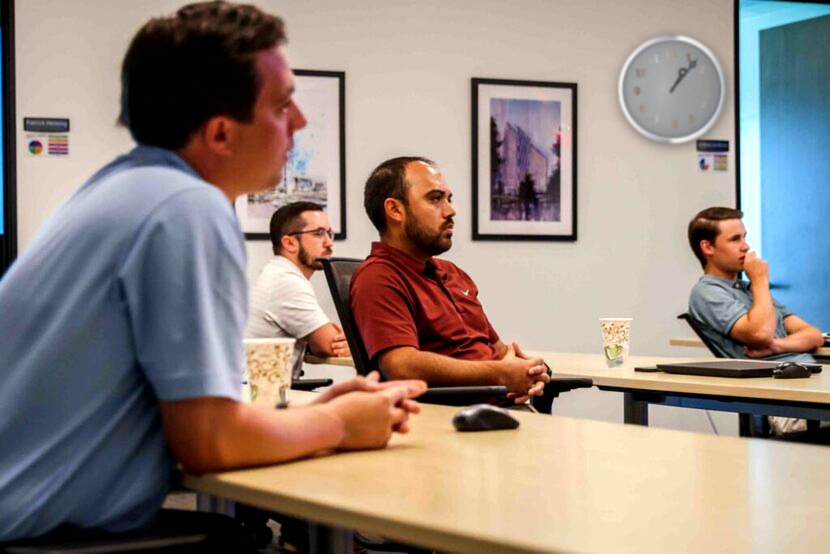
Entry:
h=1 m=7
